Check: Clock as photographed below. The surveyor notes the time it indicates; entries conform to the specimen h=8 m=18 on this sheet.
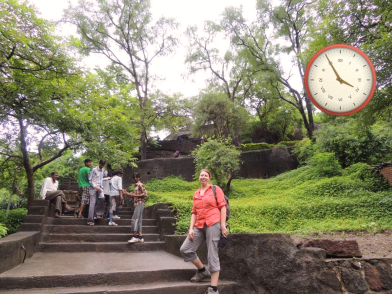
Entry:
h=3 m=55
